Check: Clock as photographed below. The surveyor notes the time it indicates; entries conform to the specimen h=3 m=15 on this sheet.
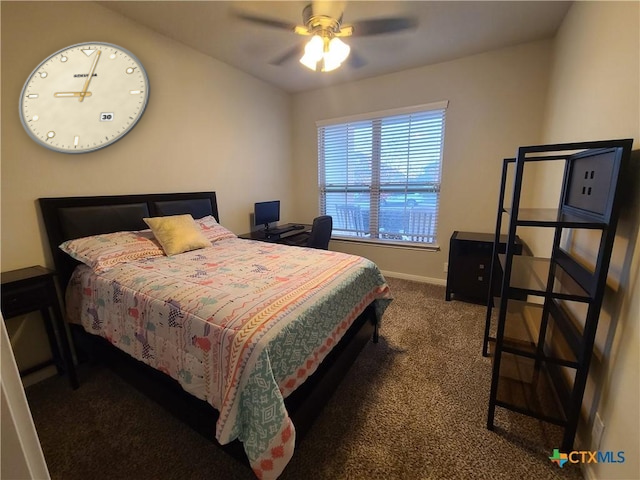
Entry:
h=9 m=2
